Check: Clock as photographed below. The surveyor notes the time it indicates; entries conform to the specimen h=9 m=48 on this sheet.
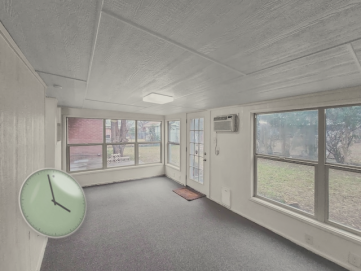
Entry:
h=3 m=58
